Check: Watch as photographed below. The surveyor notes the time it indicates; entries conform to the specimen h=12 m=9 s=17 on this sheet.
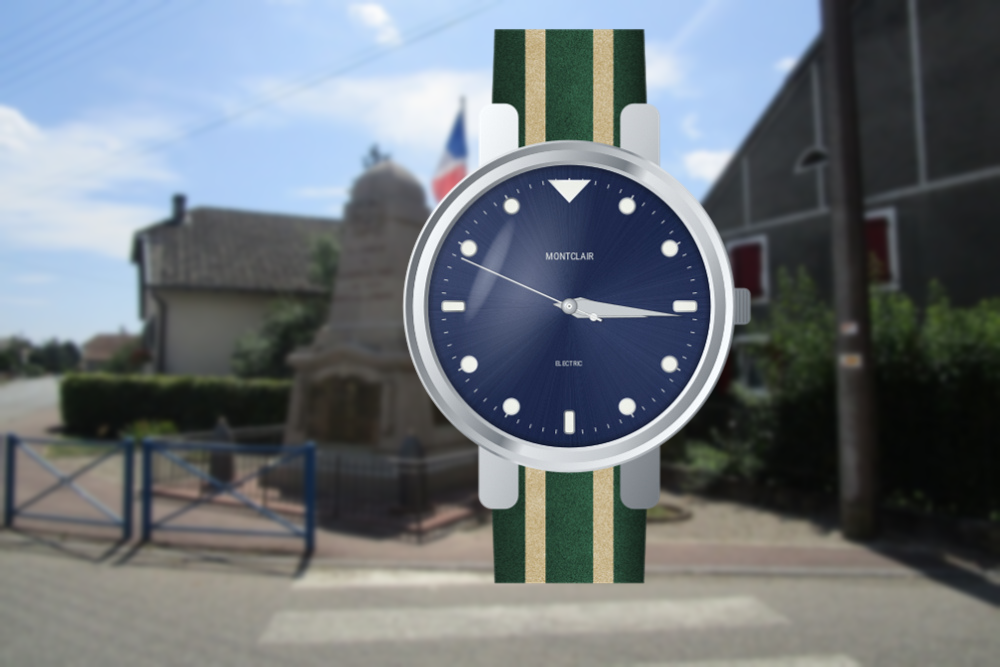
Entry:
h=3 m=15 s=49
